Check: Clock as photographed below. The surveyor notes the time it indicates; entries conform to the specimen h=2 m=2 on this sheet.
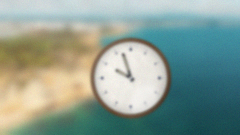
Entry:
h=9 m=57
